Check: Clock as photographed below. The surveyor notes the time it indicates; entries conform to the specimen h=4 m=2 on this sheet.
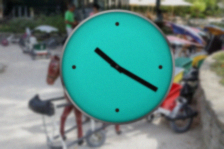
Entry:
h=10 m=20
